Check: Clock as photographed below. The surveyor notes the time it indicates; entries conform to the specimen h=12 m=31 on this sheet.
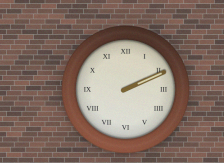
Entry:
h=2 m=11
